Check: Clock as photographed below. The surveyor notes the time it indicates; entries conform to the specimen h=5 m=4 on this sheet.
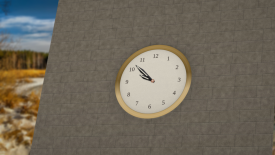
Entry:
h=9 m=52
